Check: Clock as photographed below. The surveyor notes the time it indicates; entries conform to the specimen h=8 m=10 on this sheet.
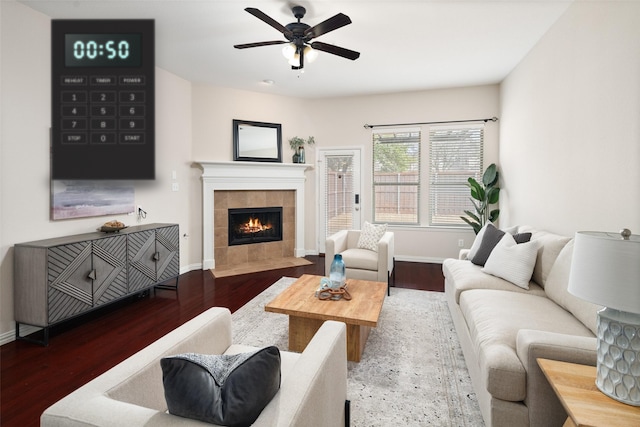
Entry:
h=0 m=50
